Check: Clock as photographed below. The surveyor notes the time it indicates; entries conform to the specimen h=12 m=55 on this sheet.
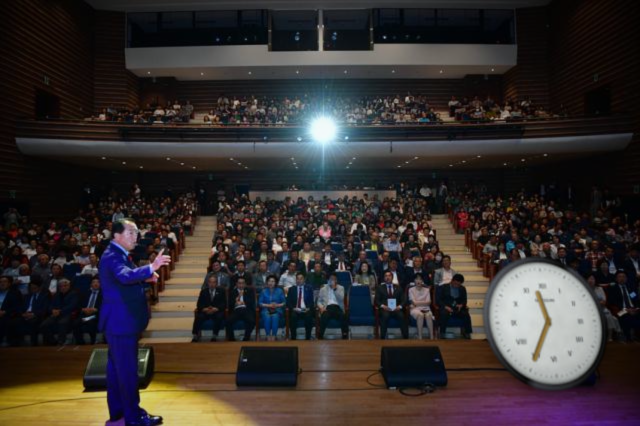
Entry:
h=11 m=35
